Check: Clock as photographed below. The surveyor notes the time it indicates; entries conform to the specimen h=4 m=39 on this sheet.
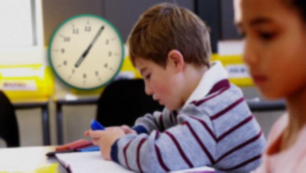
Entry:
h=7 m=5
